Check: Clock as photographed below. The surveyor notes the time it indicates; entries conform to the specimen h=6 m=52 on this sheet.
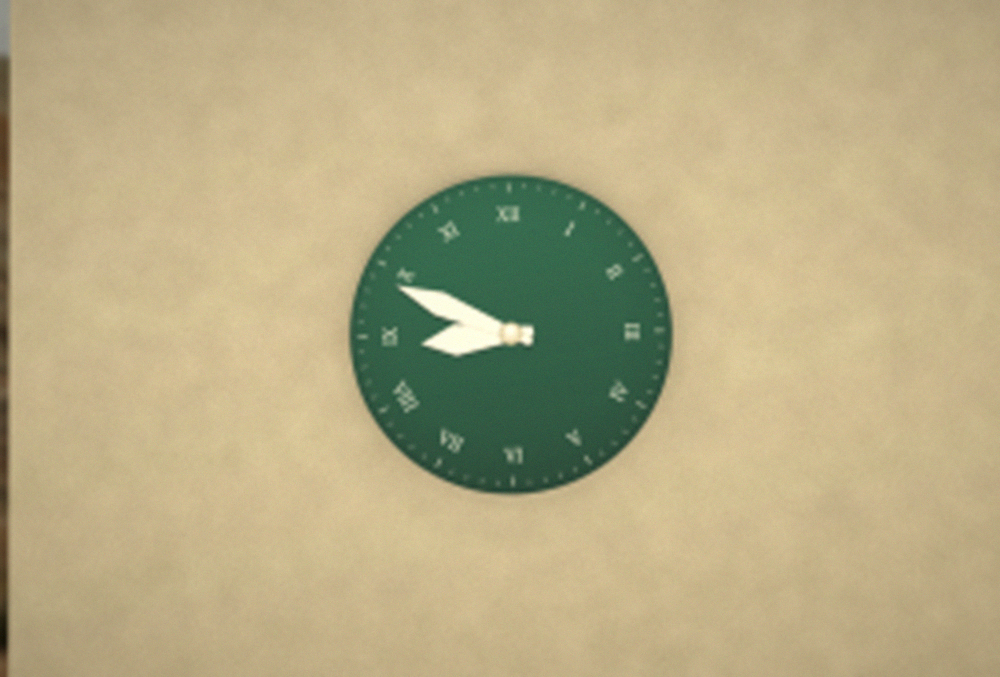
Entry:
h=8 m=49
